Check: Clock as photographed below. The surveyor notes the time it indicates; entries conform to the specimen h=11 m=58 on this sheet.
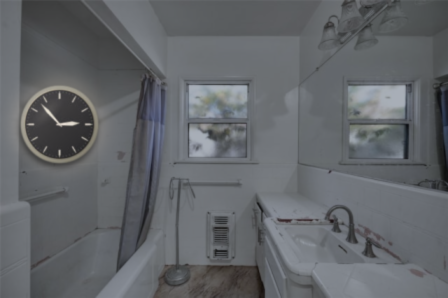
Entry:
h=2 m=53
